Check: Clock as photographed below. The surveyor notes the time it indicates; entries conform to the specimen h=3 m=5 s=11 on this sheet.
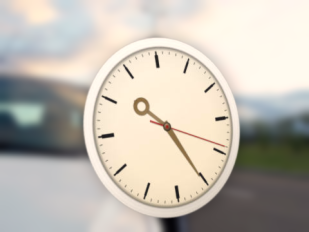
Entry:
h=10 m=25 s=19
